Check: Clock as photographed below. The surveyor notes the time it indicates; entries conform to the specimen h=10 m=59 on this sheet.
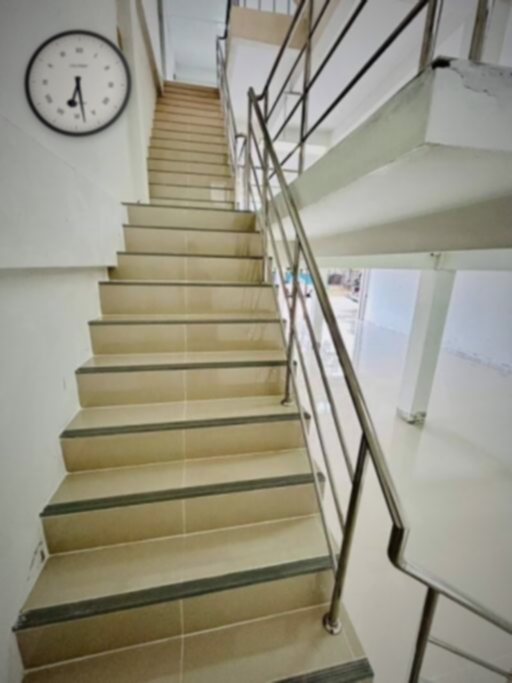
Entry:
h=6 m=28
